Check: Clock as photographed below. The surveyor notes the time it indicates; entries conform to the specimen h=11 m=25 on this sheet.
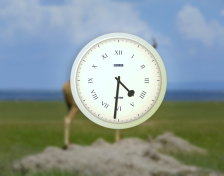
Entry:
h=4 m=31
